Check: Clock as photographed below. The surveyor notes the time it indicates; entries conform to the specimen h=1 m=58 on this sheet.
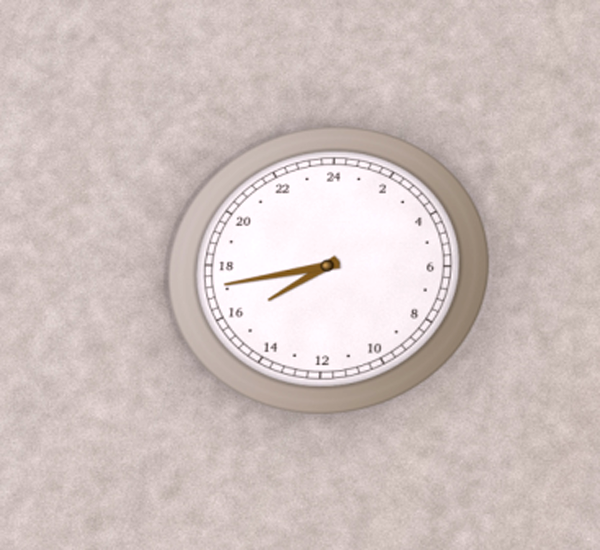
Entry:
h=15 m=43
